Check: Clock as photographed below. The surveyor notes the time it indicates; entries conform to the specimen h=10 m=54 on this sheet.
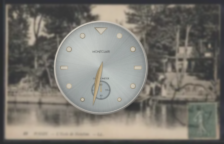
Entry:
h=6 m=32
